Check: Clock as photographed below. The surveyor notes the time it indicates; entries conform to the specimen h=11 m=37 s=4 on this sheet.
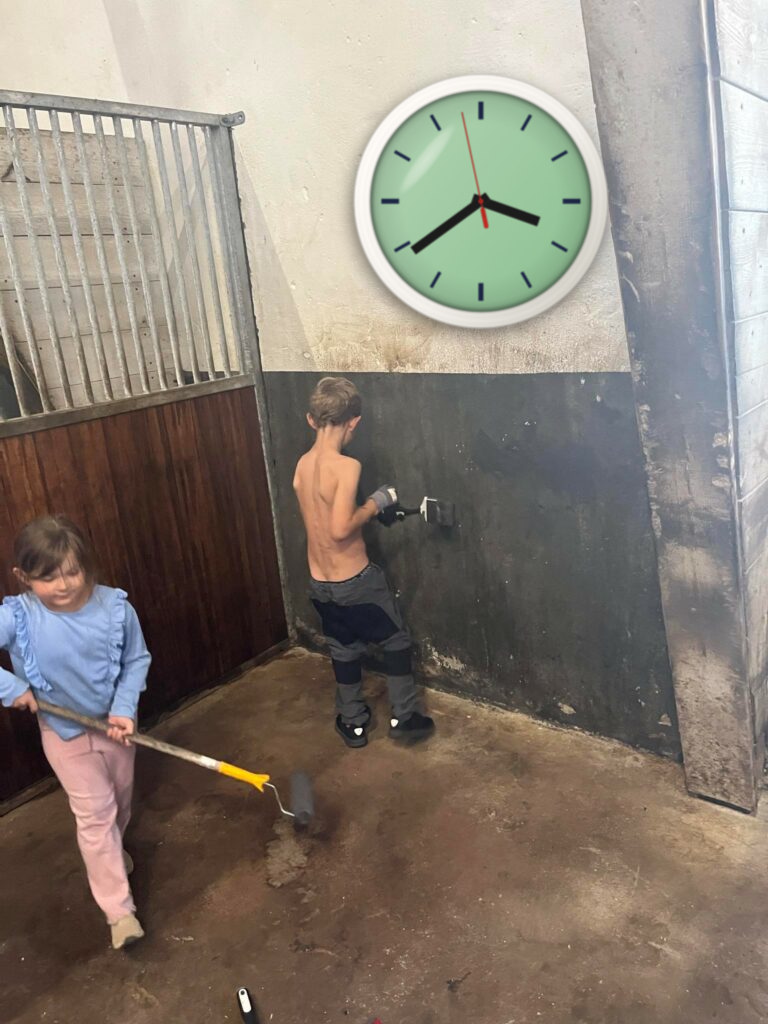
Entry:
h=3 m=38 s=58
